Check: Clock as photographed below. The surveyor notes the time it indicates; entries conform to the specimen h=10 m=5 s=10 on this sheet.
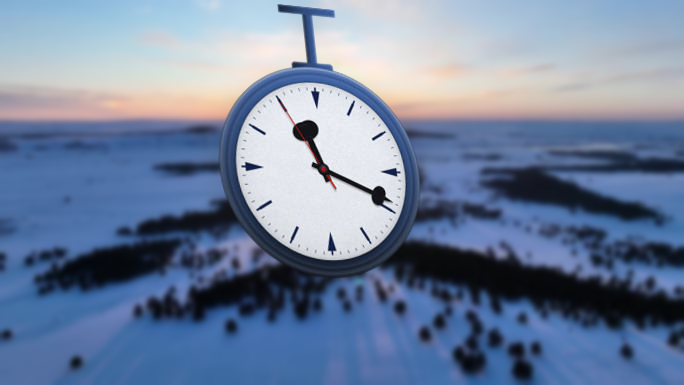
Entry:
h=11 m=18 s=55
